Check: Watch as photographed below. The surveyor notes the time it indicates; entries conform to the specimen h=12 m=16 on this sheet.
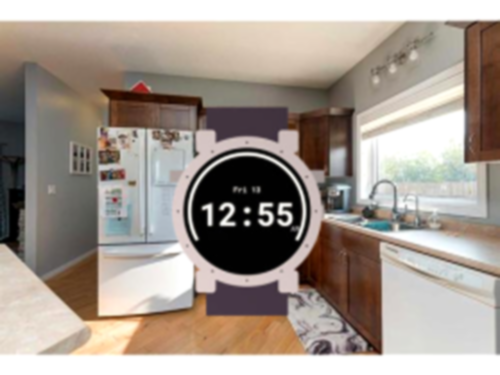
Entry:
h=12 m=55
